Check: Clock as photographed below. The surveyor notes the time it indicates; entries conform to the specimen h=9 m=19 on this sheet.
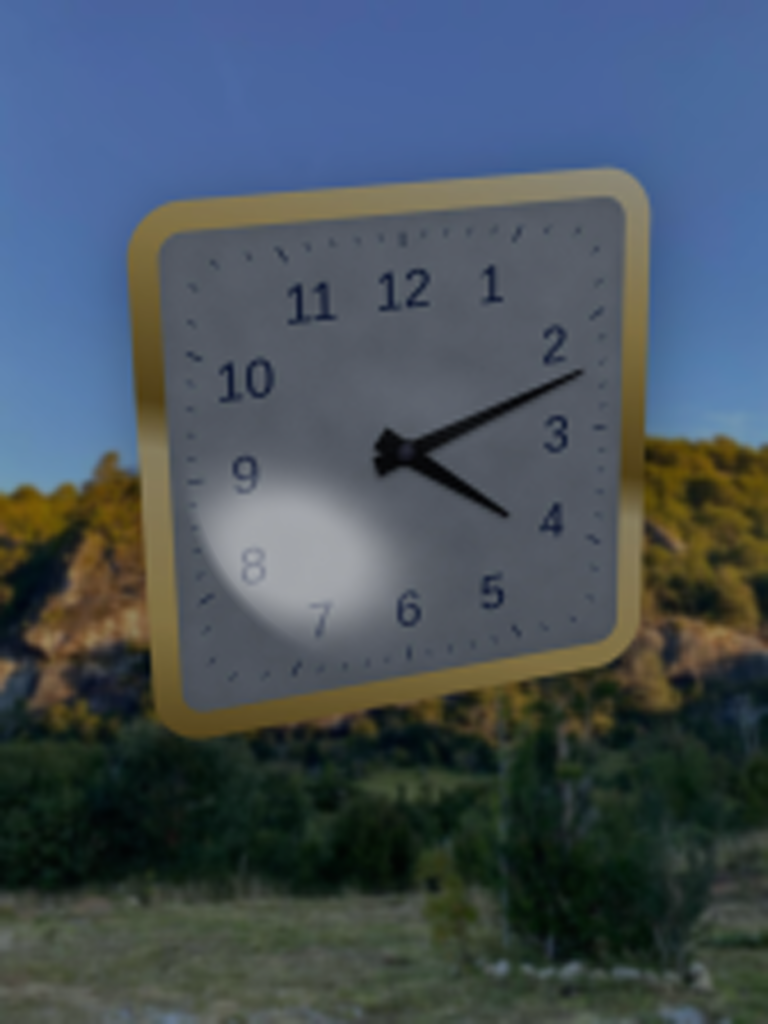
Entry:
h=4 m=12
